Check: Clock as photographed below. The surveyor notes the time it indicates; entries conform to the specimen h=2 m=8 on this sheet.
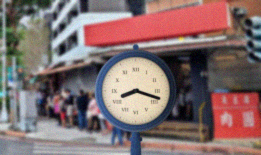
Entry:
h=8 m=18
